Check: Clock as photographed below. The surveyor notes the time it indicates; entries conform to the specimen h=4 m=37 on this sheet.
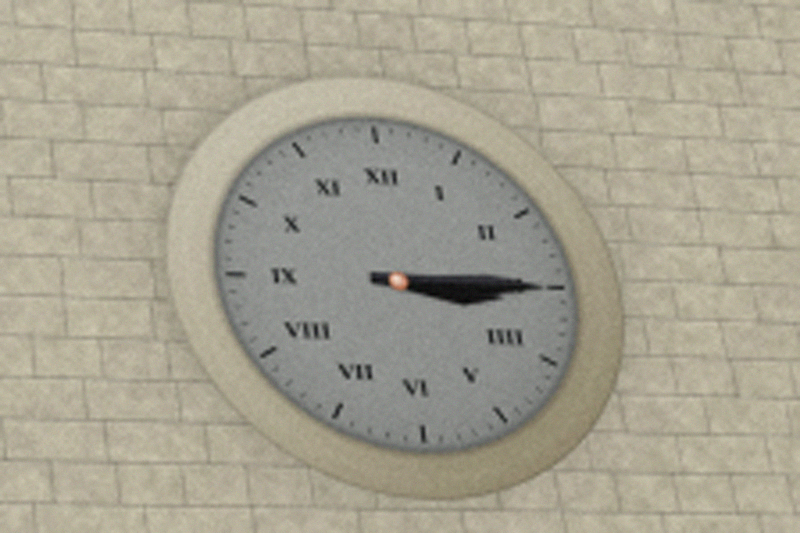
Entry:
h=3 m=15
